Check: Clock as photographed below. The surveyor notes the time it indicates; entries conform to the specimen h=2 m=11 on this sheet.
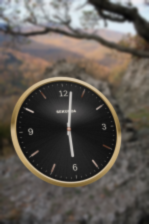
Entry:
h=6 m=2
